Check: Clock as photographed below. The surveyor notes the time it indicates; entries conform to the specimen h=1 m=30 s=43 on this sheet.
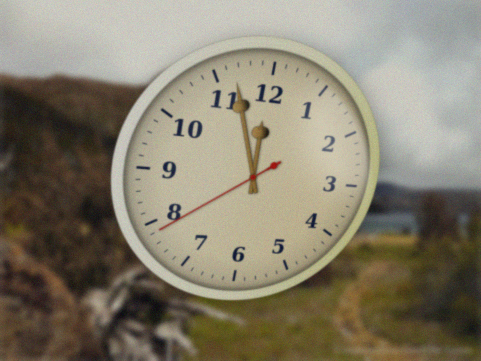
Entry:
h=11 m=56 s=39
